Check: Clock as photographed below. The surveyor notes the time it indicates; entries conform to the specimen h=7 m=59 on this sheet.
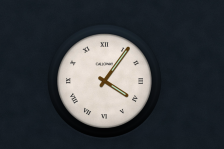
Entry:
h=4 m=6
